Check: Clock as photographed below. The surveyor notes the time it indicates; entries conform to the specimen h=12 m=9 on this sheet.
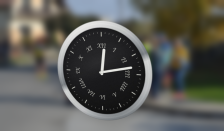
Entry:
h=12 m=13
